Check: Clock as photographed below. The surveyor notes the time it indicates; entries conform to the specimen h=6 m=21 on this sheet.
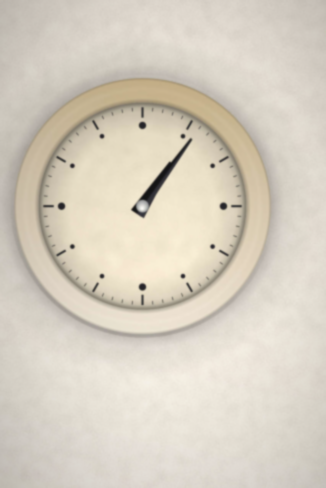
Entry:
h=1 m=6
